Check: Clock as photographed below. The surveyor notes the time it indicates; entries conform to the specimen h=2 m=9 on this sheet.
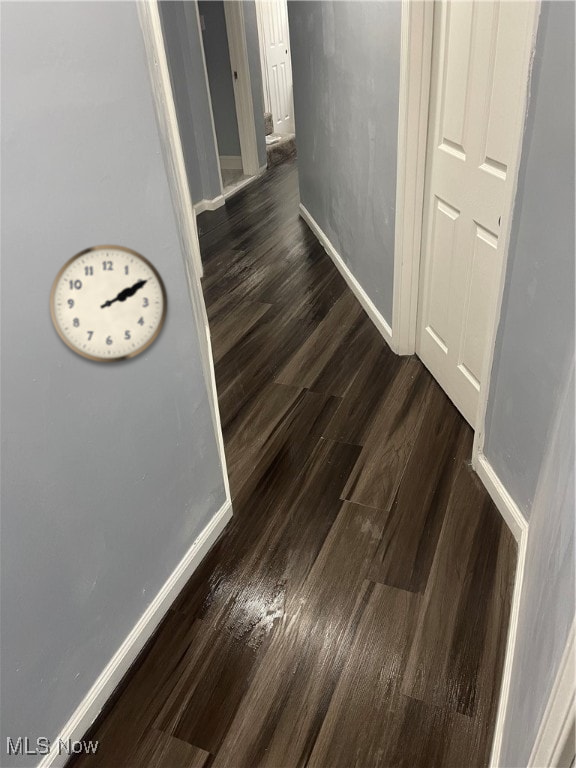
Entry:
h=2 m=10
